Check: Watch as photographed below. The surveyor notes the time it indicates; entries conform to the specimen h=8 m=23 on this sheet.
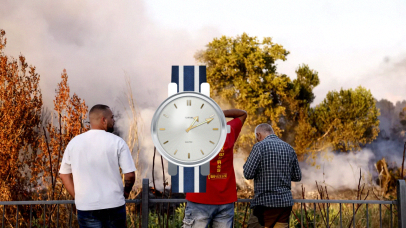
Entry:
h=1 m=11
